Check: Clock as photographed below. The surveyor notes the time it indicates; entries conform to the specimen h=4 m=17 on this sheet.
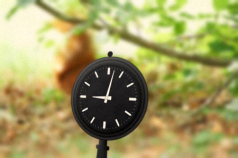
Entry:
h=9 m=2
